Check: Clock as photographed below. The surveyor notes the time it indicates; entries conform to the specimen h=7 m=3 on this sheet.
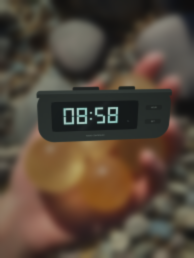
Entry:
h=8 m=58
